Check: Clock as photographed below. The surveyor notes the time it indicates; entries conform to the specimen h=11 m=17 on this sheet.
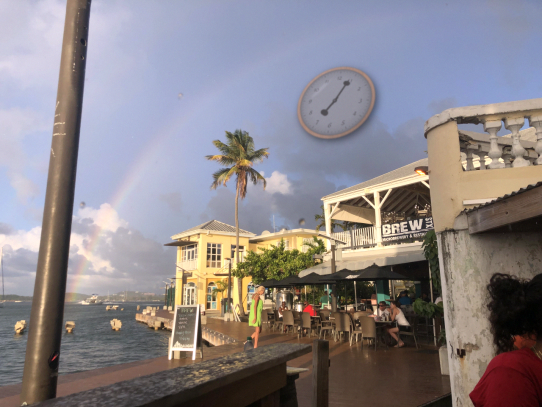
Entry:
h=7 m=4
